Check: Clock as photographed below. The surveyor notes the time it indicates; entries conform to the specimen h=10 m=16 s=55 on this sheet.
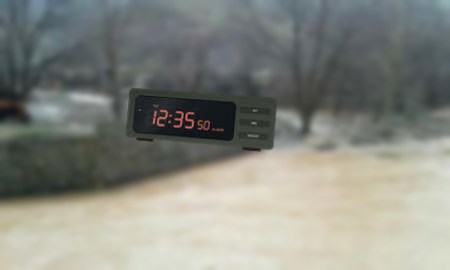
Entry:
h=12 m=35 s=50
